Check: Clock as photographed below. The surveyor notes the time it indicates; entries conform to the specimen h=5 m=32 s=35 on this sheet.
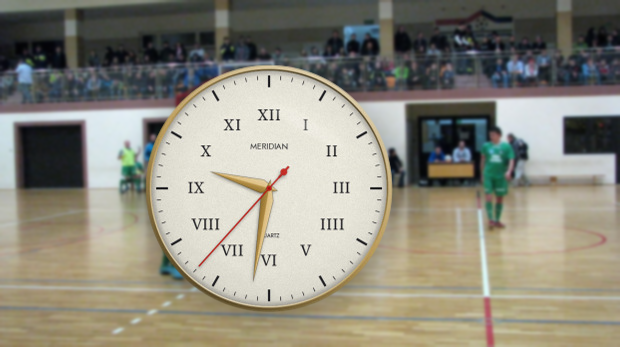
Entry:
h=9 m=31 s=37
